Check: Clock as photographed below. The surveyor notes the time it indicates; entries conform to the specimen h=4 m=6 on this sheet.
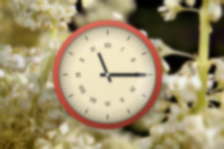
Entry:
h=11 m=15
